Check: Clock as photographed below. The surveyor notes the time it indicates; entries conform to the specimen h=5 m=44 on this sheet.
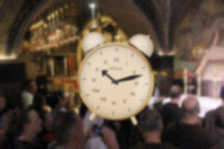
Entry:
h=10 m=12
